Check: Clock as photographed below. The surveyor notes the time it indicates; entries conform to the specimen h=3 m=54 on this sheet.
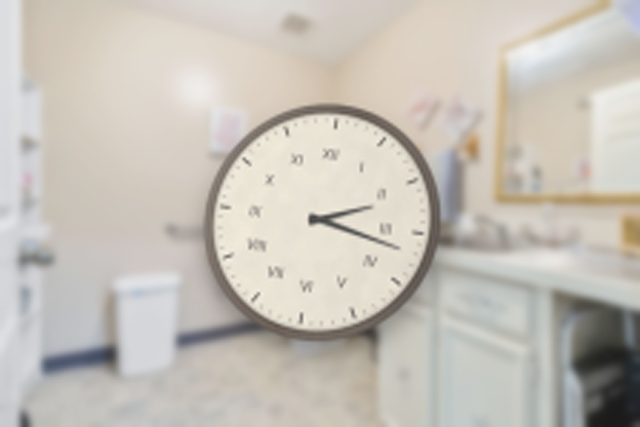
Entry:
h=2 m=17
